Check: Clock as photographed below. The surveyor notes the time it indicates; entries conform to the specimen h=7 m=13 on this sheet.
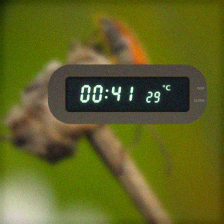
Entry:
h=0 m=41
